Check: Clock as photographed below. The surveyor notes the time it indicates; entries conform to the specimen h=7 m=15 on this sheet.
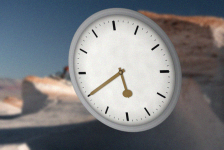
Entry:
h=5 m=40
